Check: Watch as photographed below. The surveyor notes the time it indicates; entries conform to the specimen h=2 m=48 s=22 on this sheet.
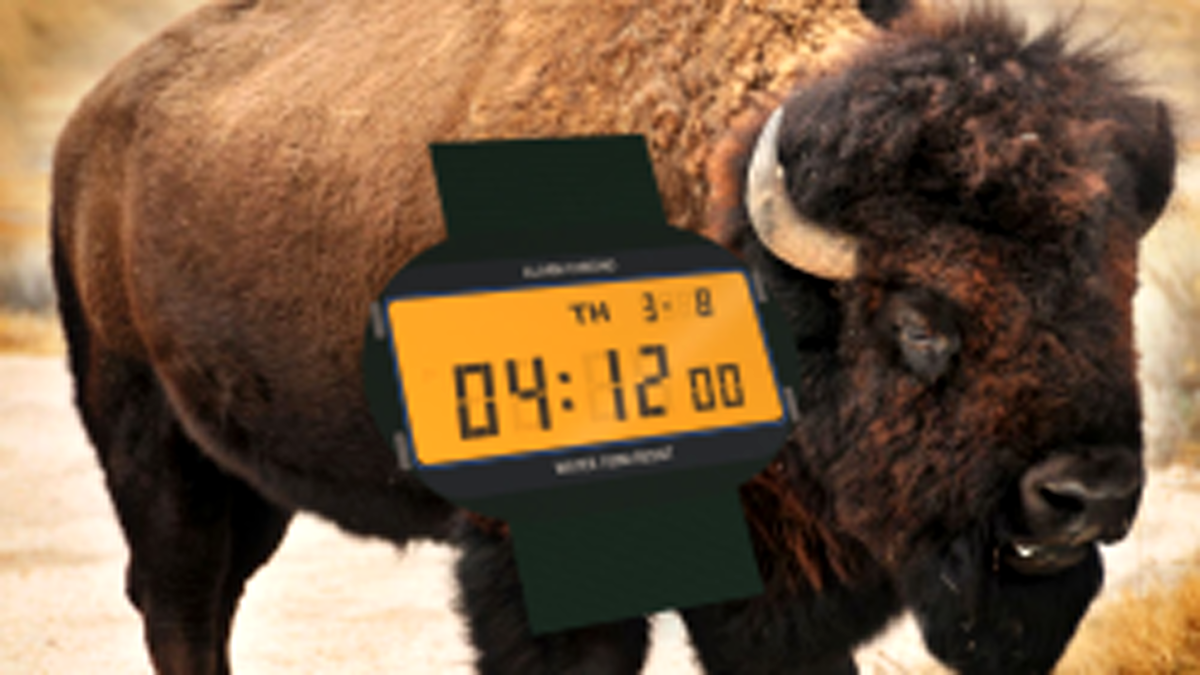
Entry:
h=4 m=12 s=0
